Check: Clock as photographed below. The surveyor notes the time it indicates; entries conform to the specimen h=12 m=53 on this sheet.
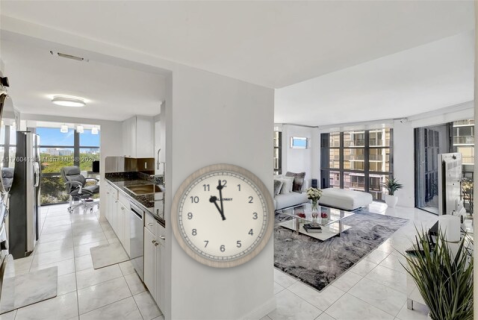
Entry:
h=10 m=59
